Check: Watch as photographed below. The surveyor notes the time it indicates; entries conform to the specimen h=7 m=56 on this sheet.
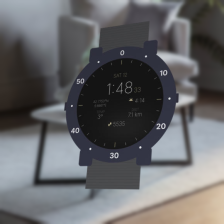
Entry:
h=1 m=48
